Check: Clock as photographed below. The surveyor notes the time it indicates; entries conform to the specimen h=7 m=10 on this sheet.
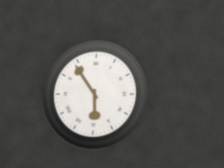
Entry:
h=5 m=54
